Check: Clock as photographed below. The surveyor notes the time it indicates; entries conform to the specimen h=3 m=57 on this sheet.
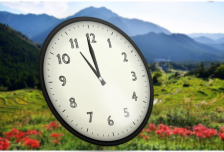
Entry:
h=10 m=59
